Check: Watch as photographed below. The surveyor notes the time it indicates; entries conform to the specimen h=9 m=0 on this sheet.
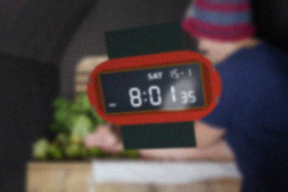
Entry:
h=8 m=1
